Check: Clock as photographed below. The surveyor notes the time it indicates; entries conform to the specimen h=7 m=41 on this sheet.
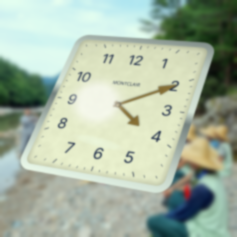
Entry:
h=4 m=10
